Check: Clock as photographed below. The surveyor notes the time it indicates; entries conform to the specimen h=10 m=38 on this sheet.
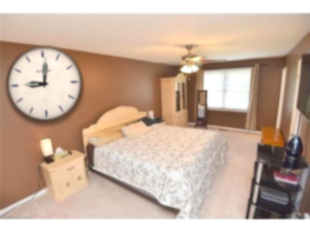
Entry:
h=9 m=1
